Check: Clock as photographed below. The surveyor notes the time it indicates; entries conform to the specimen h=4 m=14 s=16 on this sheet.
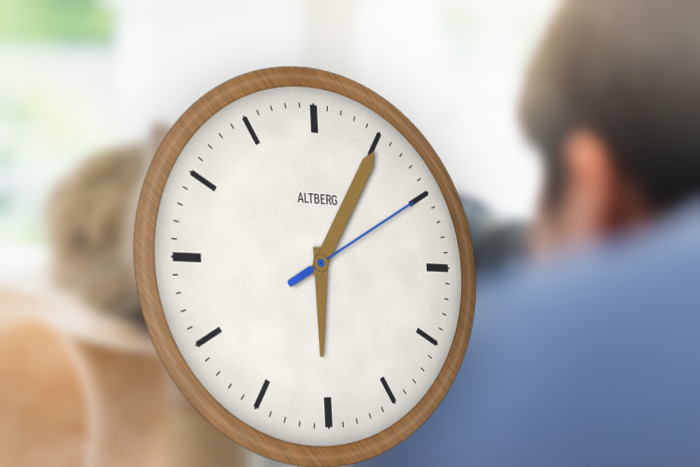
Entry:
h=6 m=5 s=10
